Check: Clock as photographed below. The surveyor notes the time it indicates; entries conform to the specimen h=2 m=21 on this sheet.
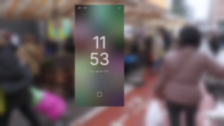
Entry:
h=11 m=53
